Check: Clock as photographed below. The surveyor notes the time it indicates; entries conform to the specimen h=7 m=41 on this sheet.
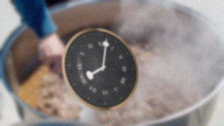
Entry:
h=8 m=2
